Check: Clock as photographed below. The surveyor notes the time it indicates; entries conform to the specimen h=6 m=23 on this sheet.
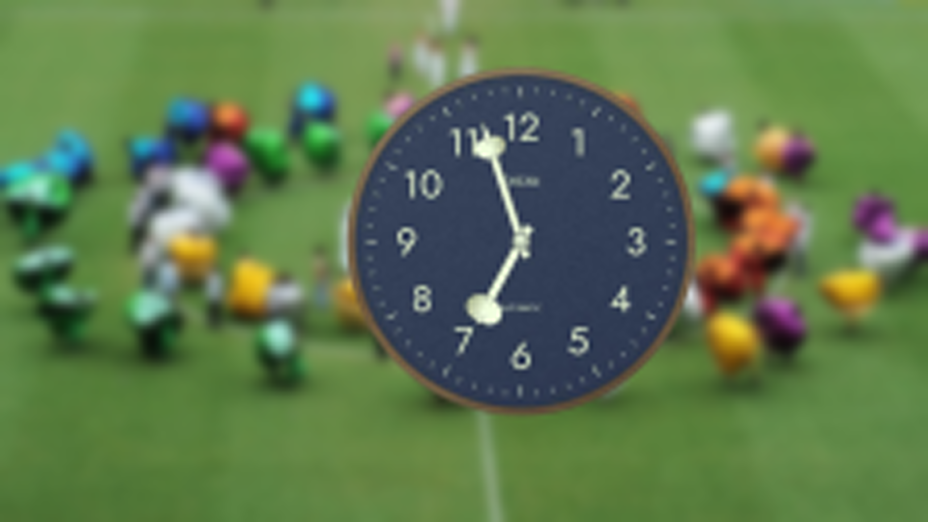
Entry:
h=6 m=57
